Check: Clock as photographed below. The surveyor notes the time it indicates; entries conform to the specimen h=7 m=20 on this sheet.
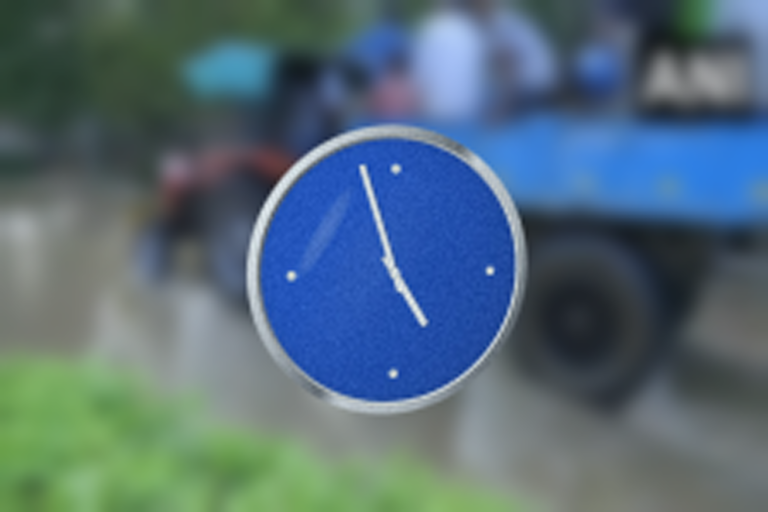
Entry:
h=4 m=57
